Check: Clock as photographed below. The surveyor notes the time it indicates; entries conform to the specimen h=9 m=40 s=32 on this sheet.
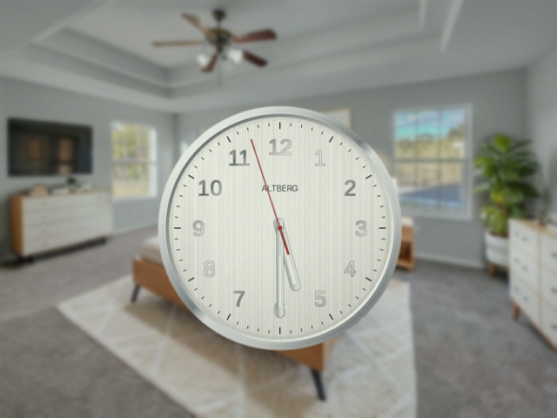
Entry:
h=5 m=29 s=57
